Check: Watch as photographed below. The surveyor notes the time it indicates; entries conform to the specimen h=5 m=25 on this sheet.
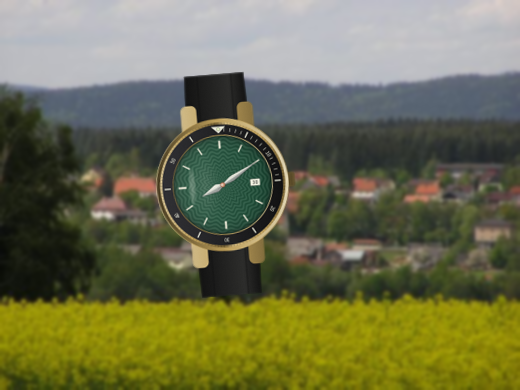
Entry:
h=8 m=10
